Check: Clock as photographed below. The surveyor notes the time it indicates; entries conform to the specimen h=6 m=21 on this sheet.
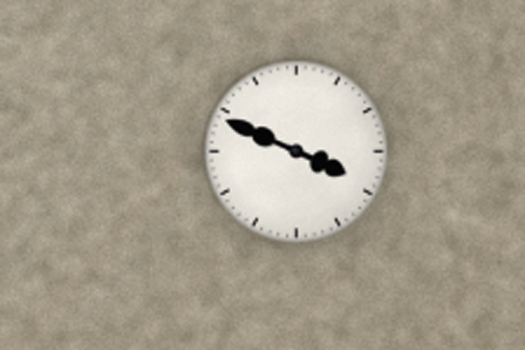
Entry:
h=3 m=49
